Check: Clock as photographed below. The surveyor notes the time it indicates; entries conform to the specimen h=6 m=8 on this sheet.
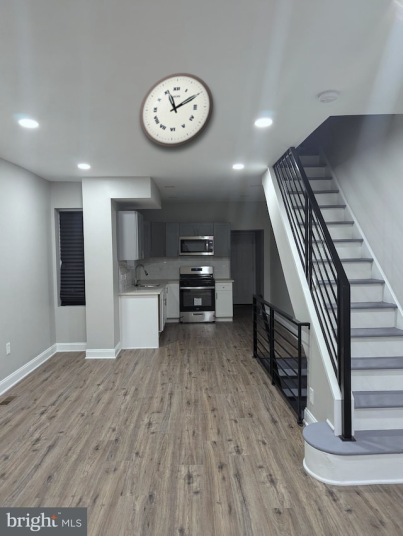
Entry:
h=11 m=10
